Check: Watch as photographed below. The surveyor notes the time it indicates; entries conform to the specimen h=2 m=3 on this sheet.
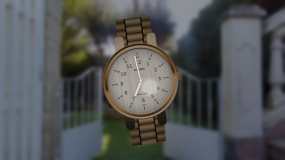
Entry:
h=6 m=59
